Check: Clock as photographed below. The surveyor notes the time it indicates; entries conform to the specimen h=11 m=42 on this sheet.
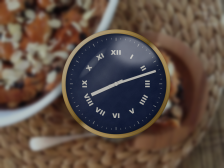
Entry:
h=8 m=12
